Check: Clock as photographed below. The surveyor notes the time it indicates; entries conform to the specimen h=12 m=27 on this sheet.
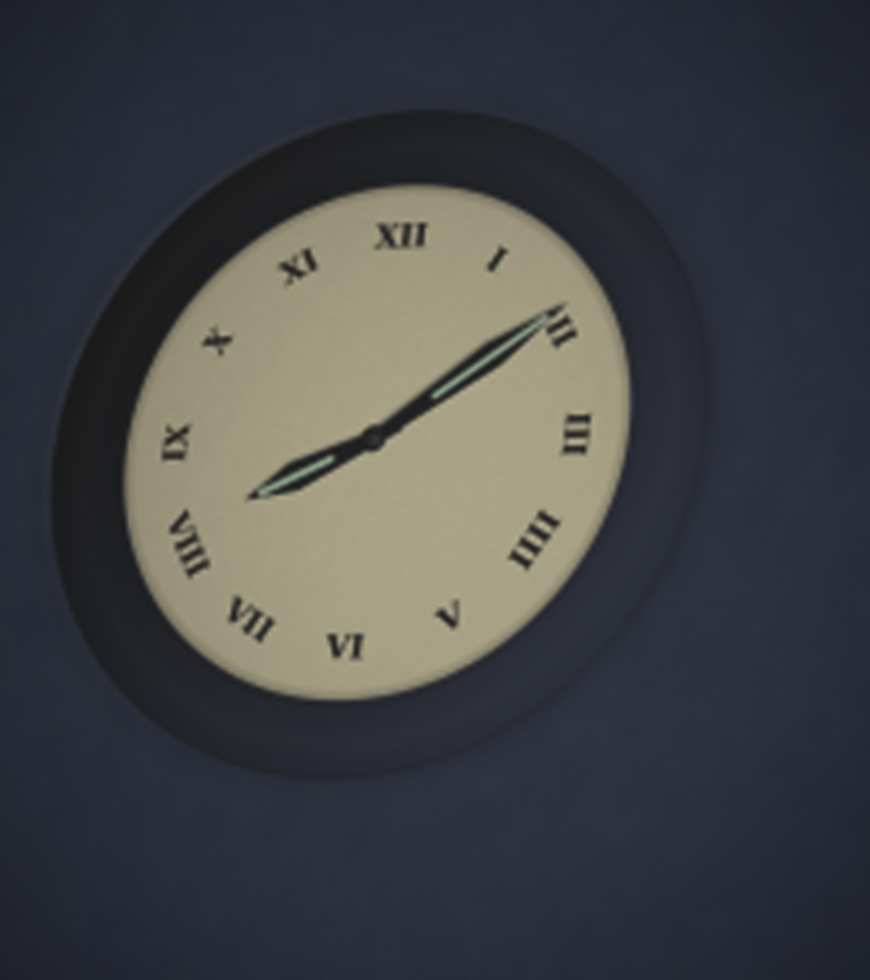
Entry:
h=8 m=9
